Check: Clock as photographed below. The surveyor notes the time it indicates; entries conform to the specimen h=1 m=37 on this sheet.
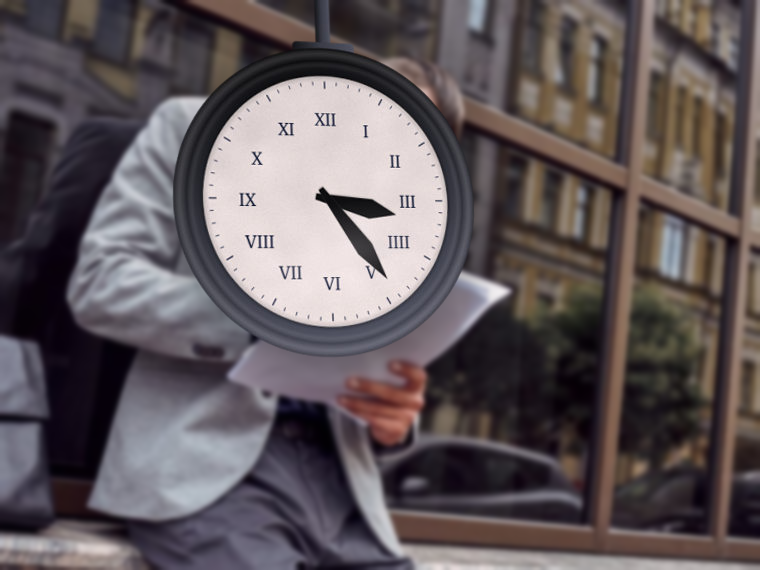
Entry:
h=3 m=24
